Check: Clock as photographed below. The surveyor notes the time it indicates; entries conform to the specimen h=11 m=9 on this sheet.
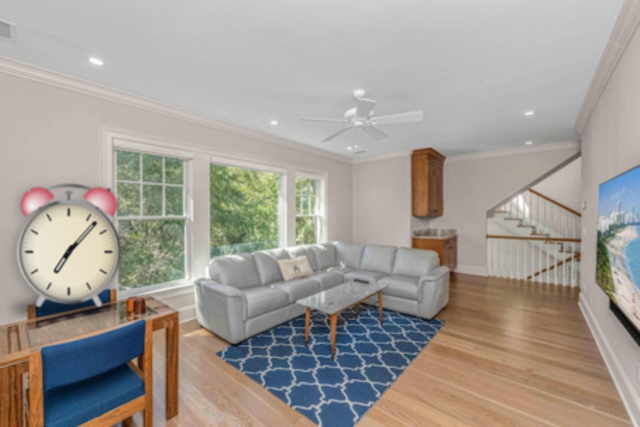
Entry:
h=7 m=7
